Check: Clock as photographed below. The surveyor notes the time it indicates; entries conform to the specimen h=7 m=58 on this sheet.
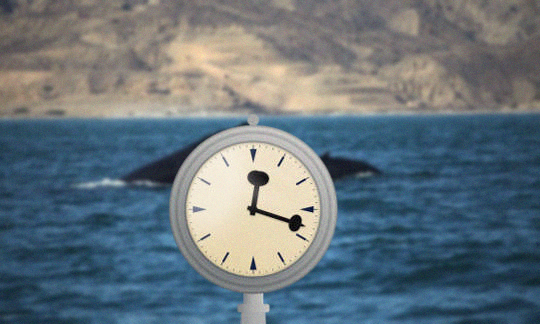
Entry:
h=12 m=18
